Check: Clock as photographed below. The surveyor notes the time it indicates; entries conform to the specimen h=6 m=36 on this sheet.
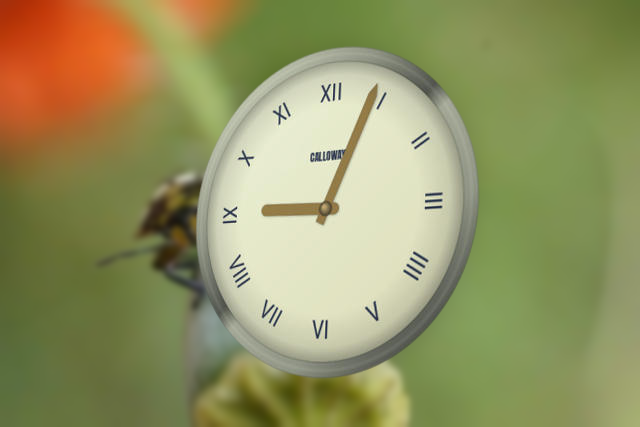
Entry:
h=9 m=4
